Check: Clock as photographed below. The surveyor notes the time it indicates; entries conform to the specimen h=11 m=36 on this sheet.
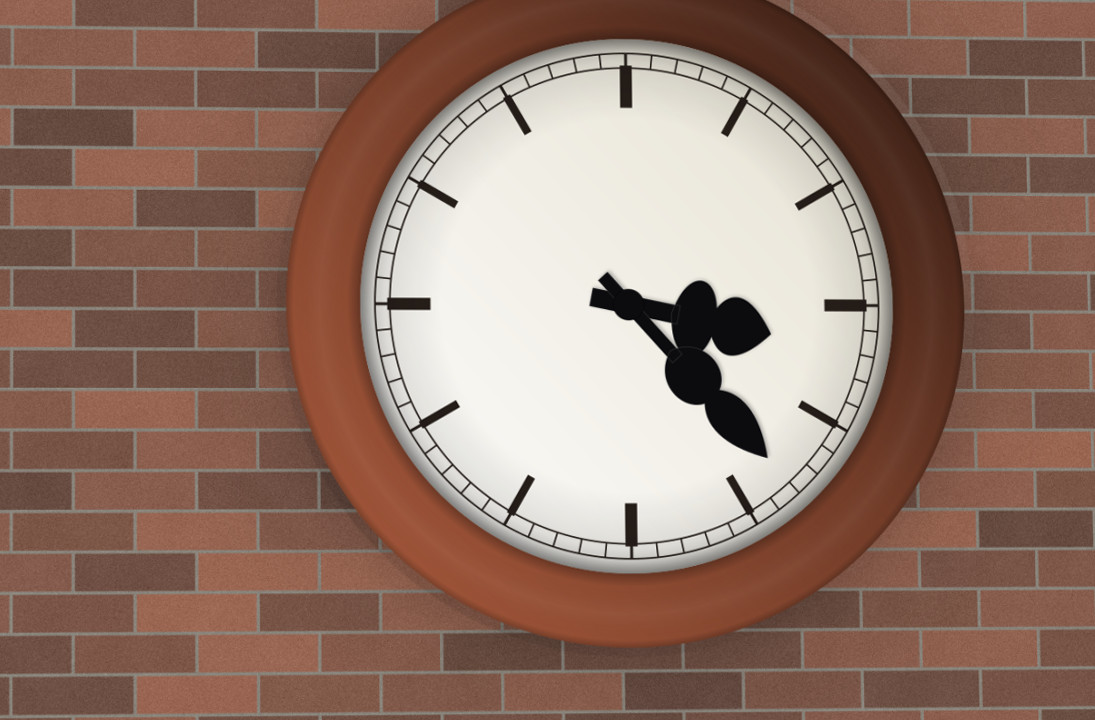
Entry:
h=3 m=23
